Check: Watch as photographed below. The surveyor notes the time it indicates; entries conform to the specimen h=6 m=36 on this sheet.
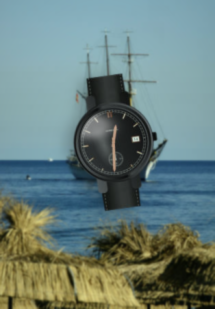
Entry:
h=12 m=31
